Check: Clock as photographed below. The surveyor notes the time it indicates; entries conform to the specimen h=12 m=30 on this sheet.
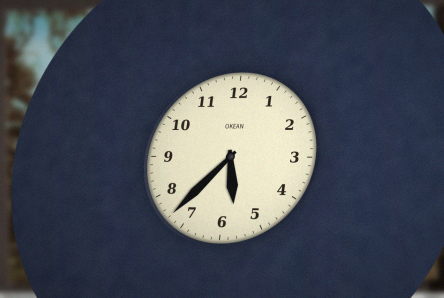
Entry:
h=5 m=37
